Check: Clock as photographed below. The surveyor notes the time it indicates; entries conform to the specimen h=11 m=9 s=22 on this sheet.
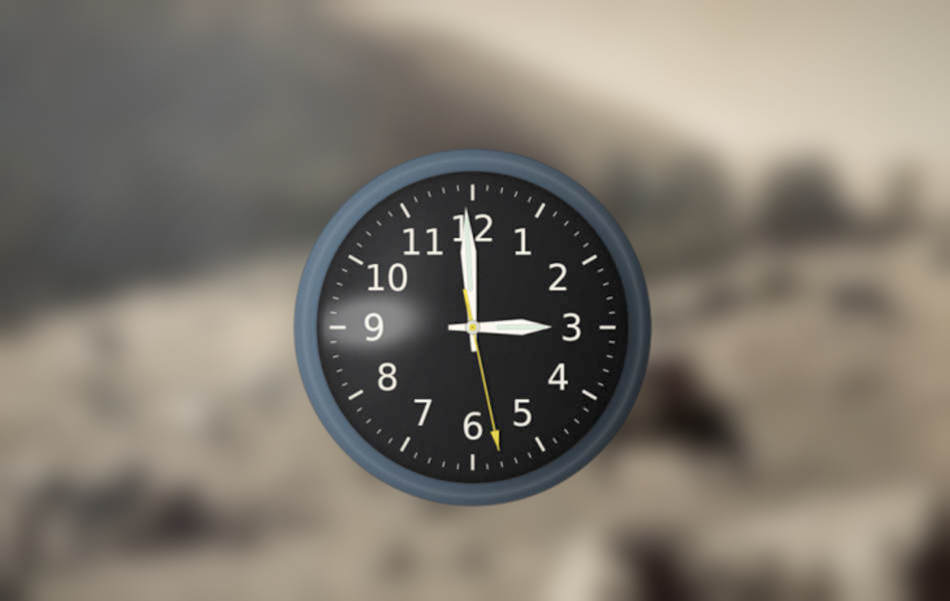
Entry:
h=2 m=59 s=28
